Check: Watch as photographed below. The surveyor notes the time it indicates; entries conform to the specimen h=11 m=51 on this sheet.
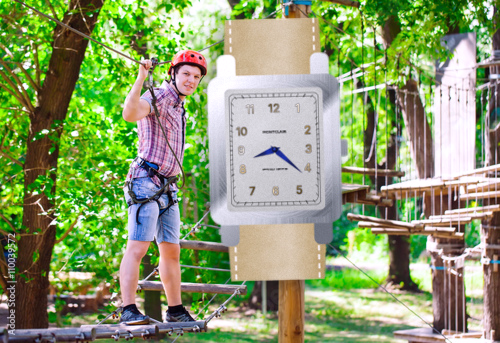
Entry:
h=8 m=22
